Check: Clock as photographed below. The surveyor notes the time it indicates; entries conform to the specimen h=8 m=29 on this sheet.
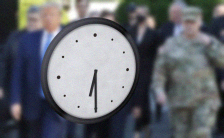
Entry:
h=6 m=30
